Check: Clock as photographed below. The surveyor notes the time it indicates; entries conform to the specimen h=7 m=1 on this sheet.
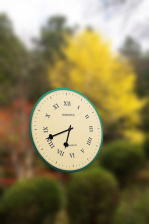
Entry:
h=6 m=42
